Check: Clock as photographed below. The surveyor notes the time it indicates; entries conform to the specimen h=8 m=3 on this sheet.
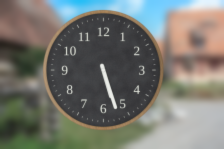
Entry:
h=5 m=27
